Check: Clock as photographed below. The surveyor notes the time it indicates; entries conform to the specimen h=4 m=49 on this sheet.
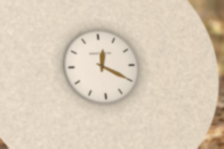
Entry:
h=12 m=20
